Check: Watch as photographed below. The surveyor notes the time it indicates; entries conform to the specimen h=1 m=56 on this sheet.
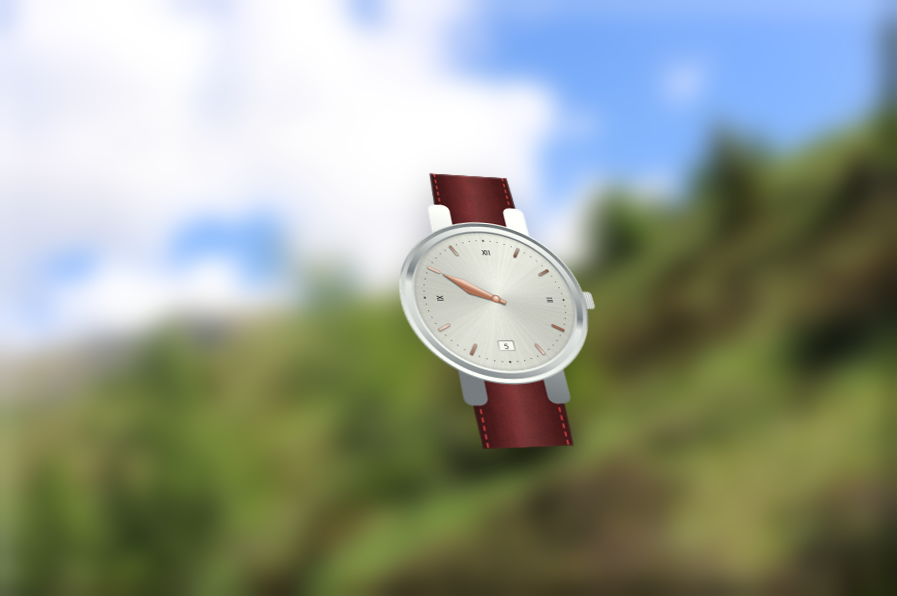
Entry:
h=9 m=50
